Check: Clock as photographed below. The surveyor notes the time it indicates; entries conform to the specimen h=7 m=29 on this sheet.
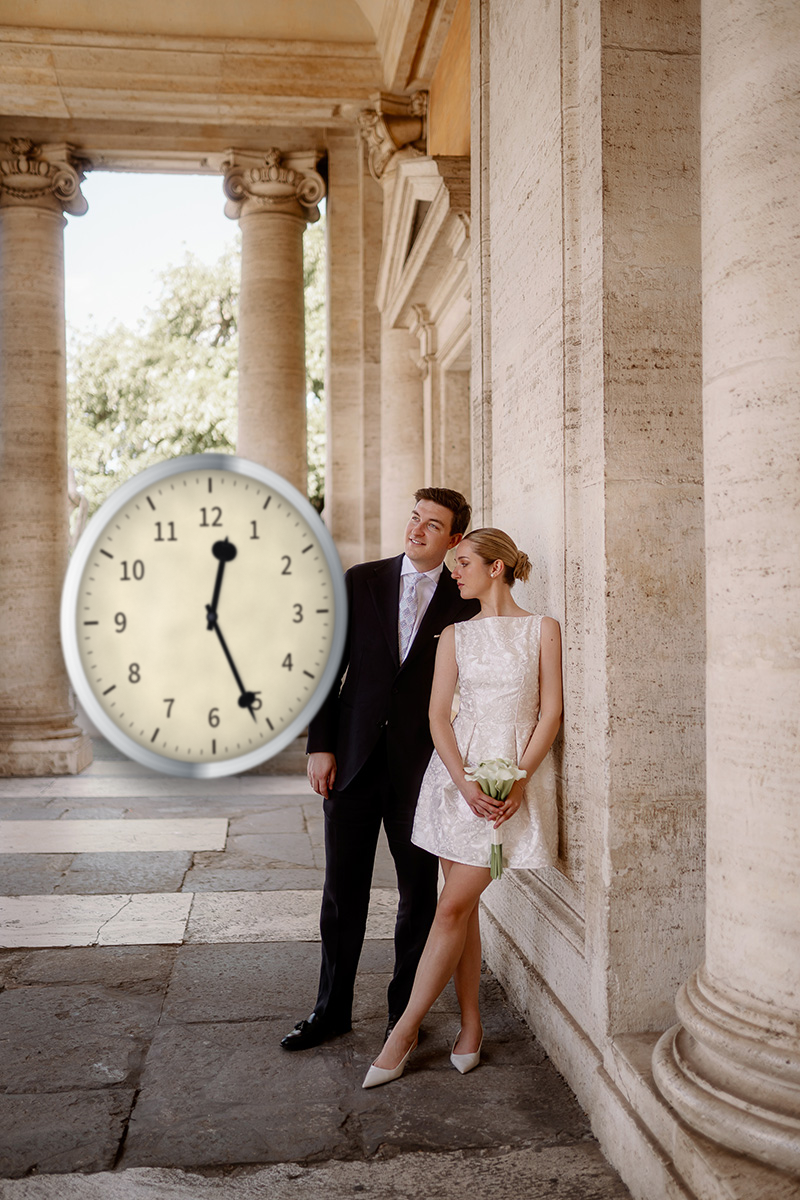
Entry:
h=12 m=26
